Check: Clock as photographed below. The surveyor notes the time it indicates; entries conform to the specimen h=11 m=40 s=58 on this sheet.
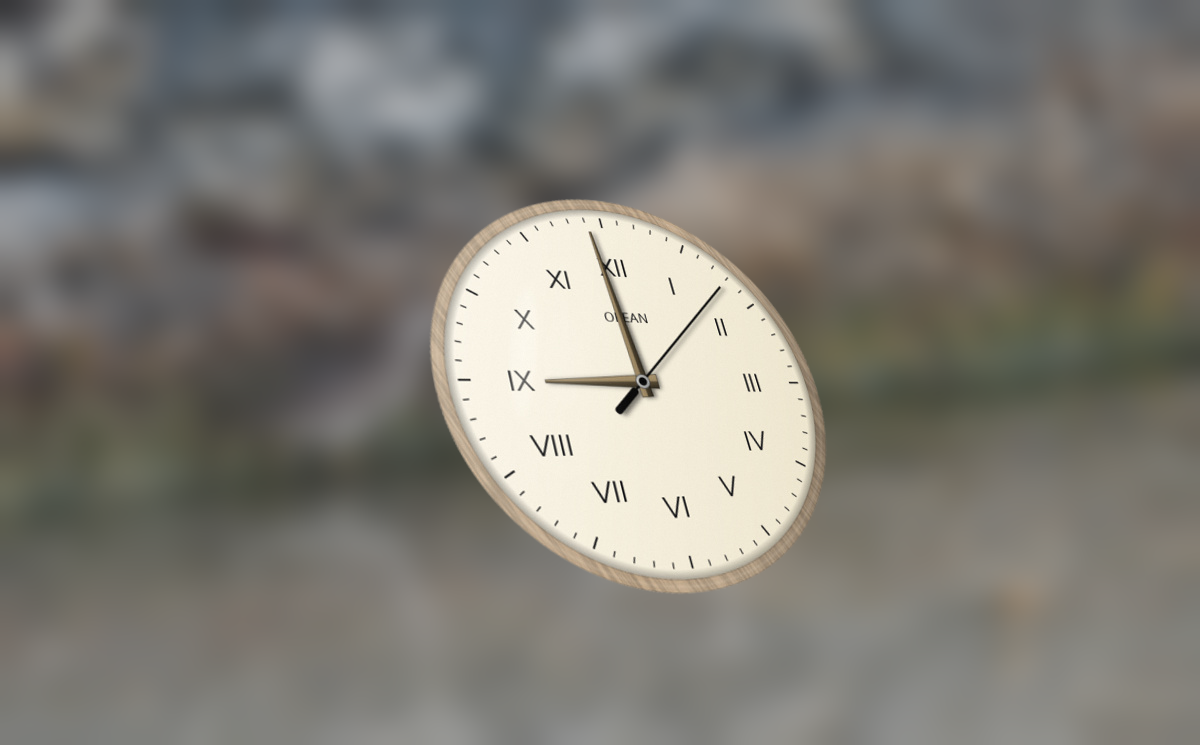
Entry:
h=8 m=59 s=8
